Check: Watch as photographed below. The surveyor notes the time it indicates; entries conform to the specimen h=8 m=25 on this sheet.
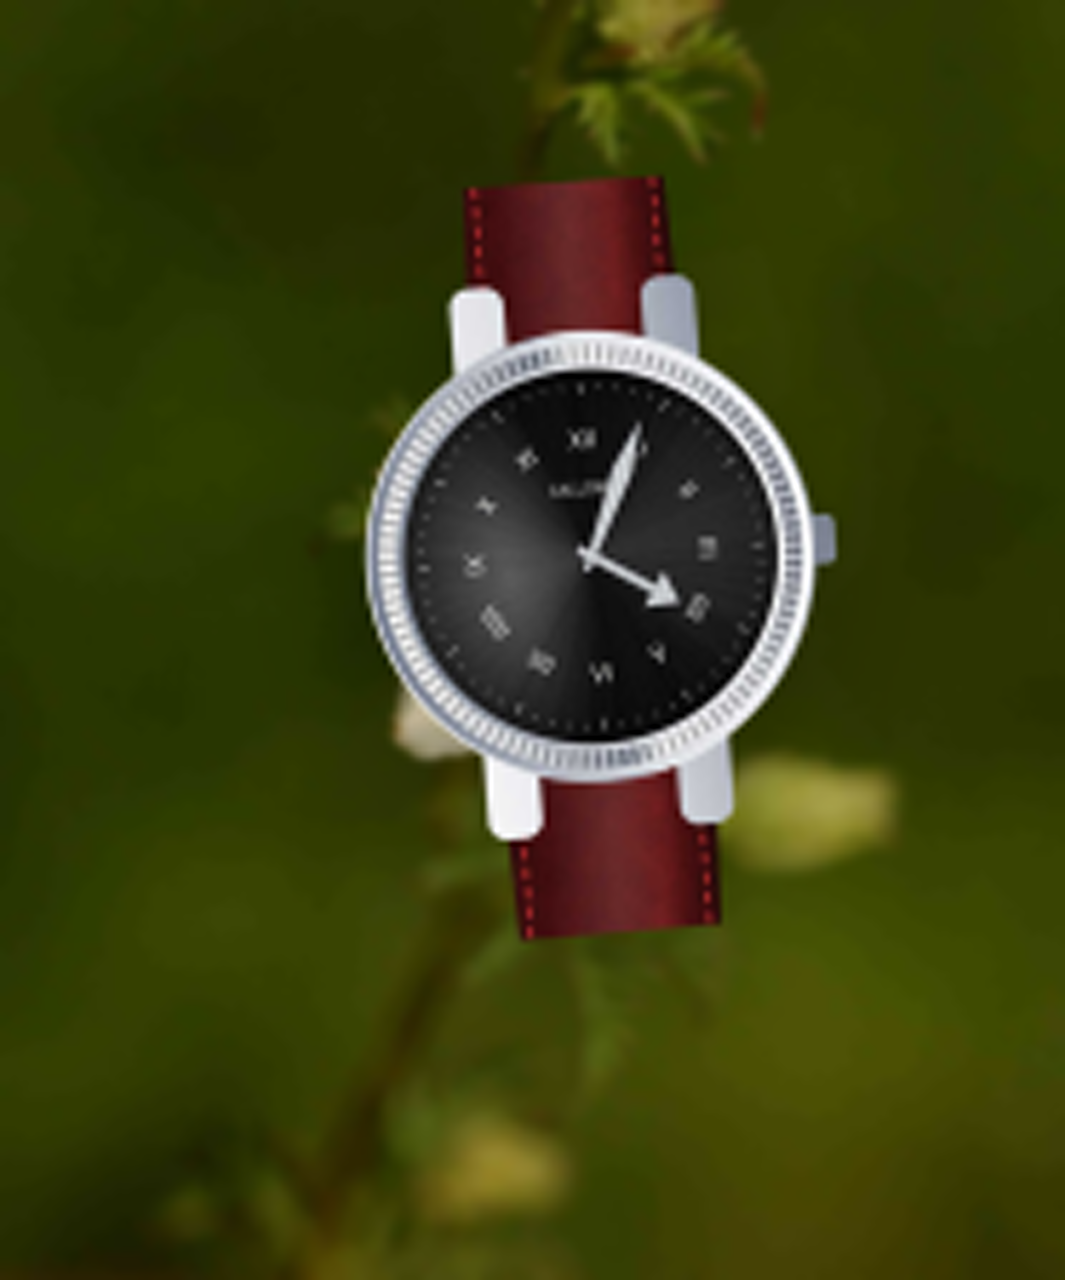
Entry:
h=4 m=4
